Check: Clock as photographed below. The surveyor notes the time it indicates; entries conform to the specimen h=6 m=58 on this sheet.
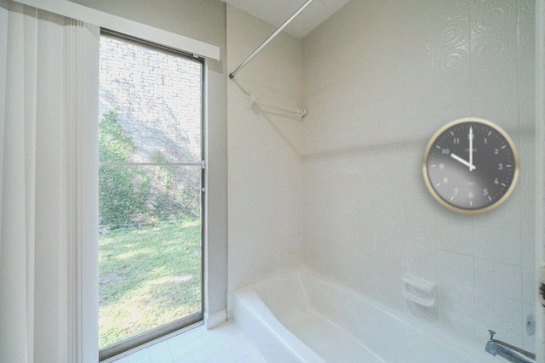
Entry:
h=10 m=0
